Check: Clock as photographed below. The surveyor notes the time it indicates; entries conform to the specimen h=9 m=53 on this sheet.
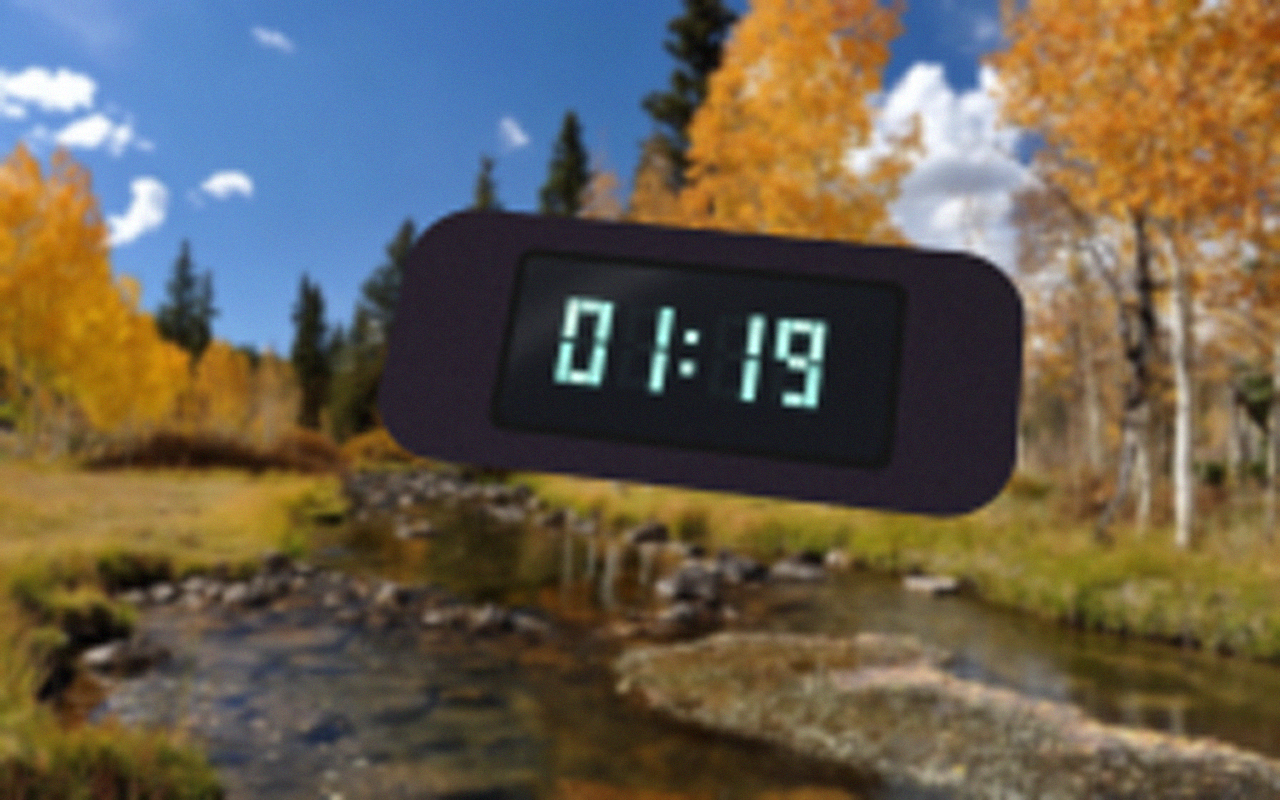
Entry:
h=1 m=19
